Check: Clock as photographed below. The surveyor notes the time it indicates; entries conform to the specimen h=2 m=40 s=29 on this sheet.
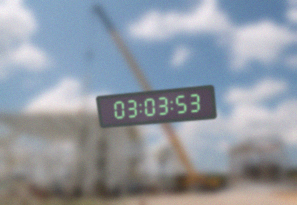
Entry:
h=3 m=3 s=53
